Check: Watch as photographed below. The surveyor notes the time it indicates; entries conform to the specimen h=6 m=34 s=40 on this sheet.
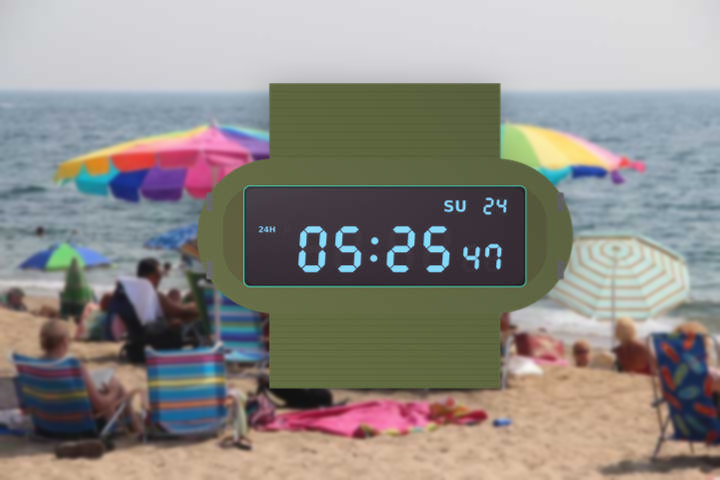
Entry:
h=5 m=25 s=47
